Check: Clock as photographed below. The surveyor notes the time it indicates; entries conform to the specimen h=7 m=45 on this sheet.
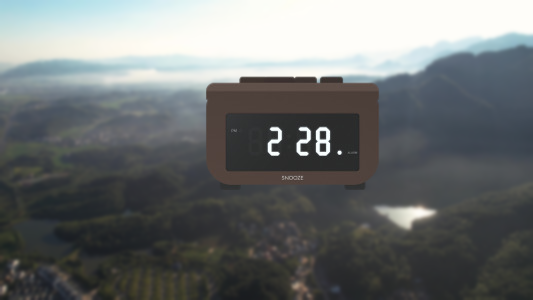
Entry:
h=2 m=28
